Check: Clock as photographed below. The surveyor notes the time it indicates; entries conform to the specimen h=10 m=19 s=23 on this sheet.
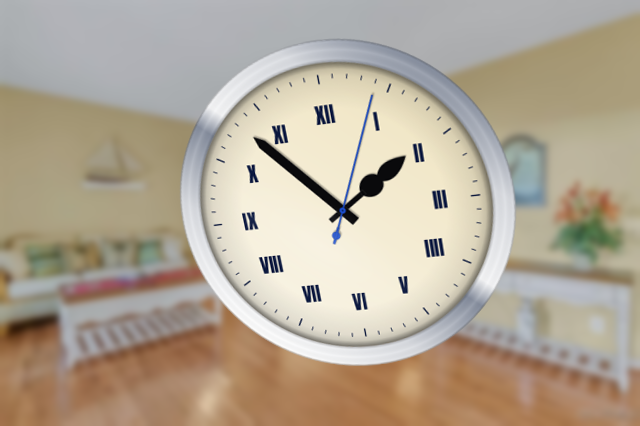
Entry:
h=1 m=53 s=4
